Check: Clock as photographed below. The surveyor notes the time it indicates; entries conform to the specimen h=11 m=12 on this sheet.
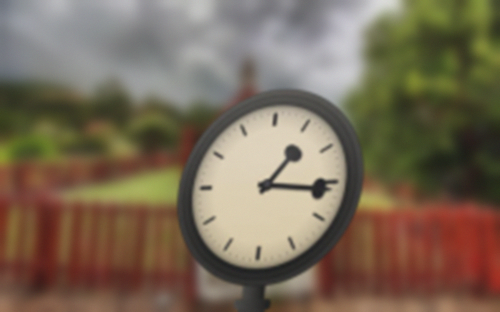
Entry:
h=1 m=16
